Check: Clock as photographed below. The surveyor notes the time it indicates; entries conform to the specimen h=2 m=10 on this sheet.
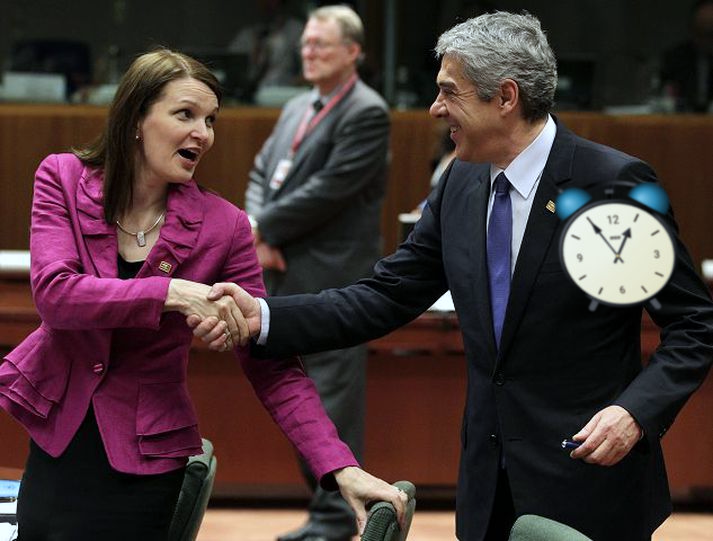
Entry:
h=12 m=55
